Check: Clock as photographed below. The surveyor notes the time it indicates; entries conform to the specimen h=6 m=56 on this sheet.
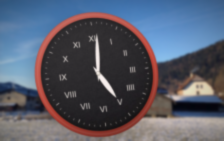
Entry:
h=5 m=1
